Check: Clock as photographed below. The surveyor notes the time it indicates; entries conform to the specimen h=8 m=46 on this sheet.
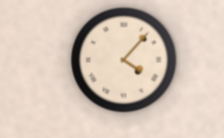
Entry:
h=4 m=7
